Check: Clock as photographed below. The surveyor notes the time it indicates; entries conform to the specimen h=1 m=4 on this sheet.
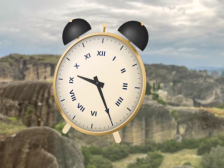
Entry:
h=9 m=25
